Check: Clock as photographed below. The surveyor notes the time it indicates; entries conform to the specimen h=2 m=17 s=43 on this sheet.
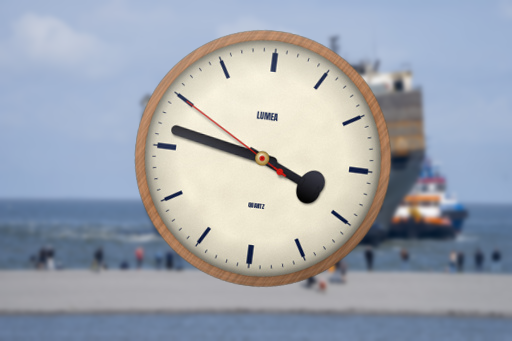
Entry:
h=3 m=46 s=50
